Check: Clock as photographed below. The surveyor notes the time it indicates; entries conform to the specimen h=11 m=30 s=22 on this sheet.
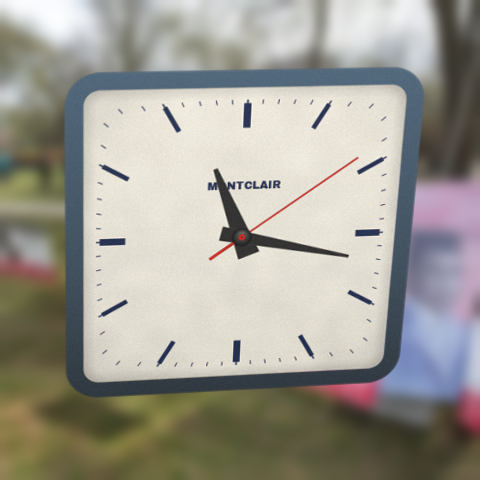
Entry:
h=11 m=17 s=9
